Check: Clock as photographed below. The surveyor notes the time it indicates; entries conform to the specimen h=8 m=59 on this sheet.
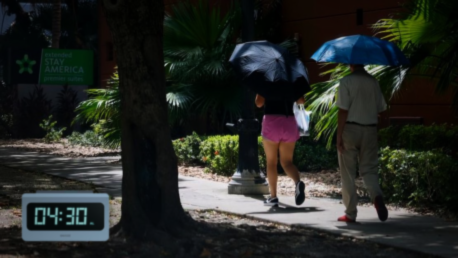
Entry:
h=4 m=30
